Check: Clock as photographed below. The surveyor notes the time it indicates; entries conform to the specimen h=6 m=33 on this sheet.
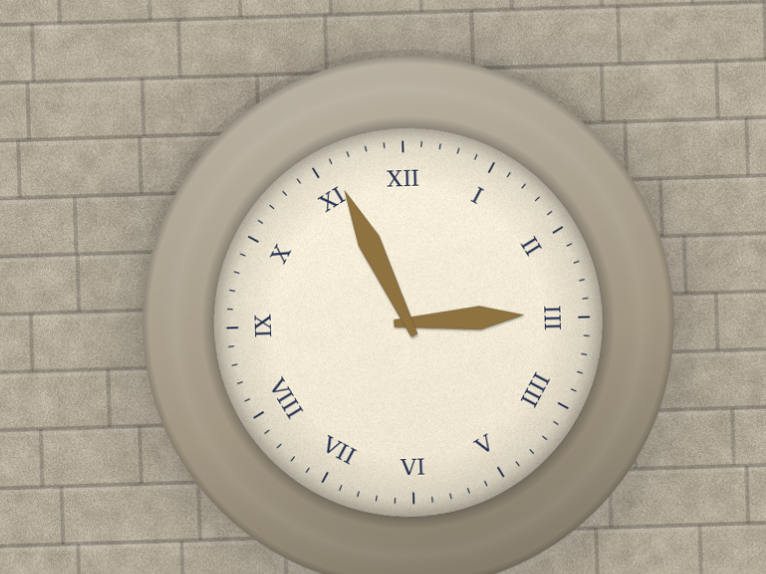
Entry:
h=2 m=56
